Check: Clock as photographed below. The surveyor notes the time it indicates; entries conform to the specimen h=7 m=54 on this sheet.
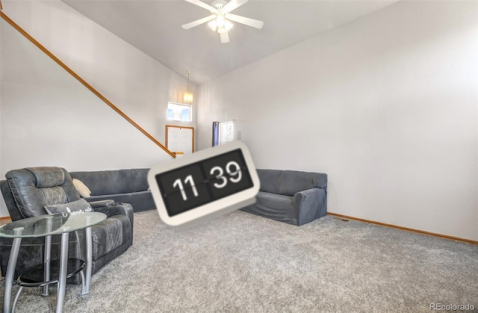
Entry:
h=11 m=39
